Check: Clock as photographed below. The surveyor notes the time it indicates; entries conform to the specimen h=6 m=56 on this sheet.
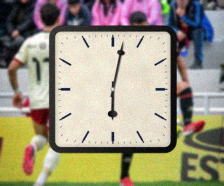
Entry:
h=6 m=2
